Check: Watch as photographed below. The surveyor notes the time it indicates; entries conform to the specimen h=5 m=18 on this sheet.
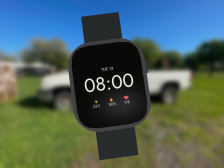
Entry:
h=8 m=0
